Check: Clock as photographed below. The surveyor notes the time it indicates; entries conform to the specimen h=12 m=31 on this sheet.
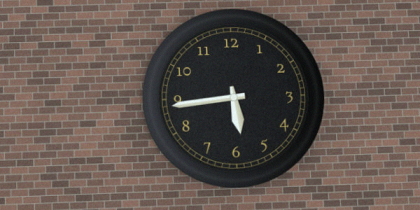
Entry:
h=5 m=44
